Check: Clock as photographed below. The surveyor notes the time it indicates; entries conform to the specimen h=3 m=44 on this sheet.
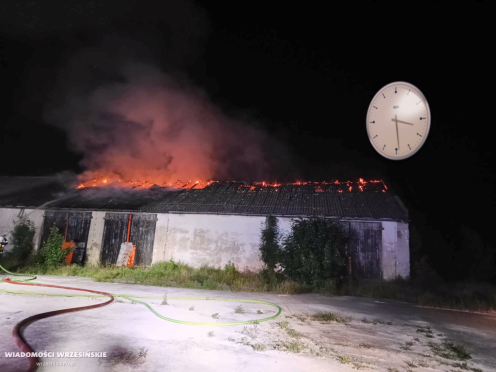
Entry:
h=3 m=29
